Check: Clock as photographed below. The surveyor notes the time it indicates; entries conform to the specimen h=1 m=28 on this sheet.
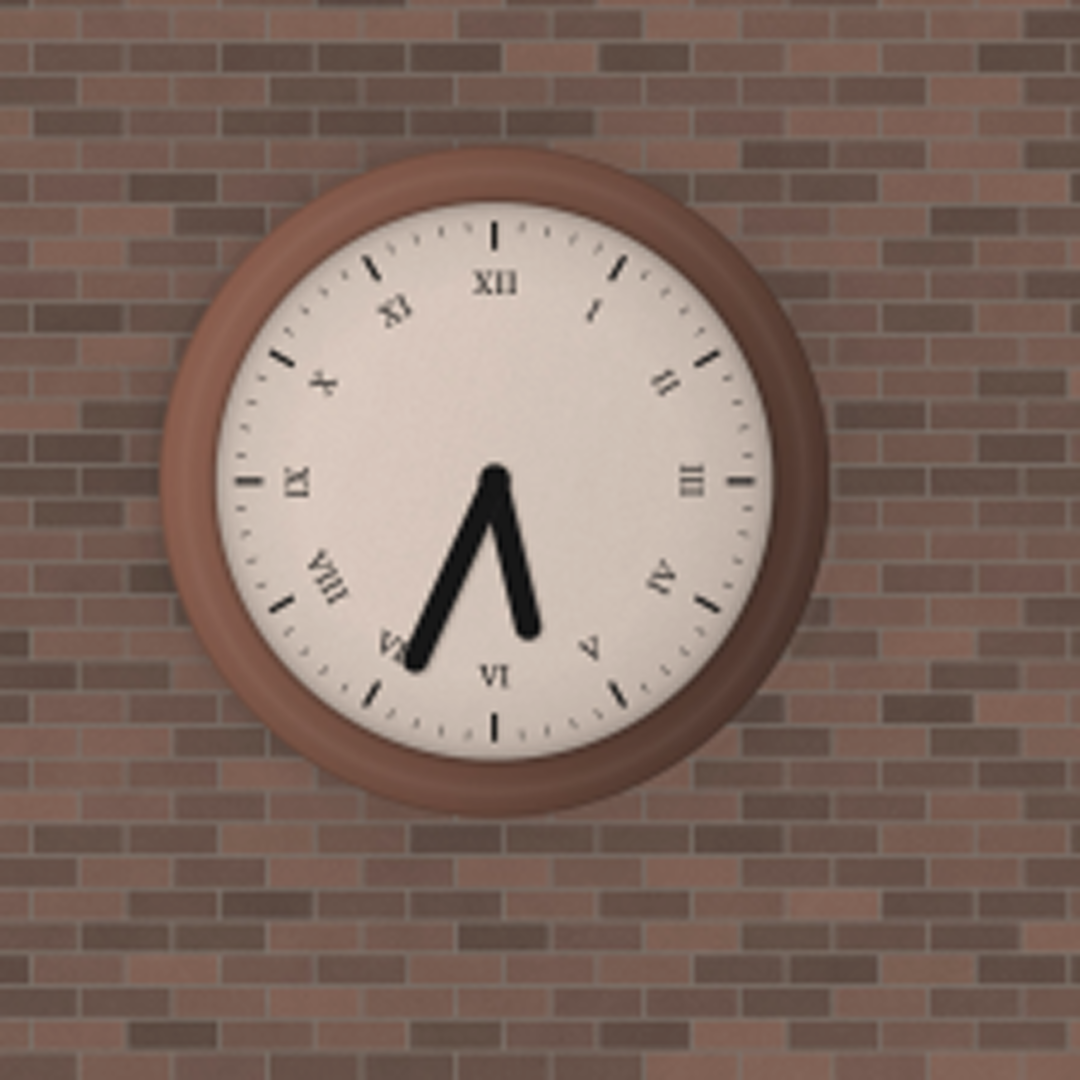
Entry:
h=5 m=34
